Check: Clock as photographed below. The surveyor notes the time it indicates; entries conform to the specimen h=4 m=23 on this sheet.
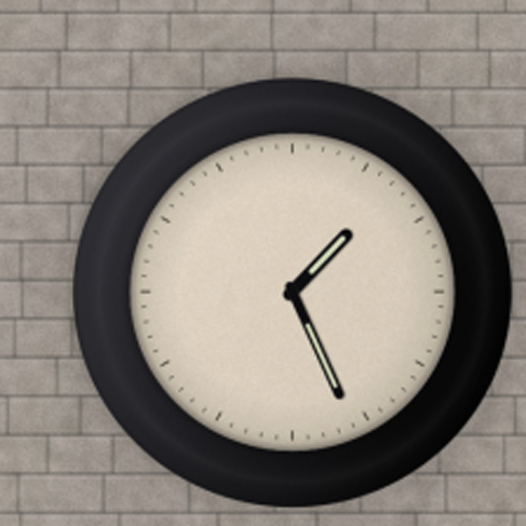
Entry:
h=1 m=26
